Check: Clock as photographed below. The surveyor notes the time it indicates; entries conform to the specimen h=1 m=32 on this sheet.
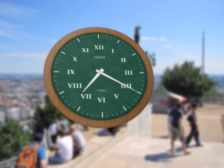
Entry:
h=7 m=20
